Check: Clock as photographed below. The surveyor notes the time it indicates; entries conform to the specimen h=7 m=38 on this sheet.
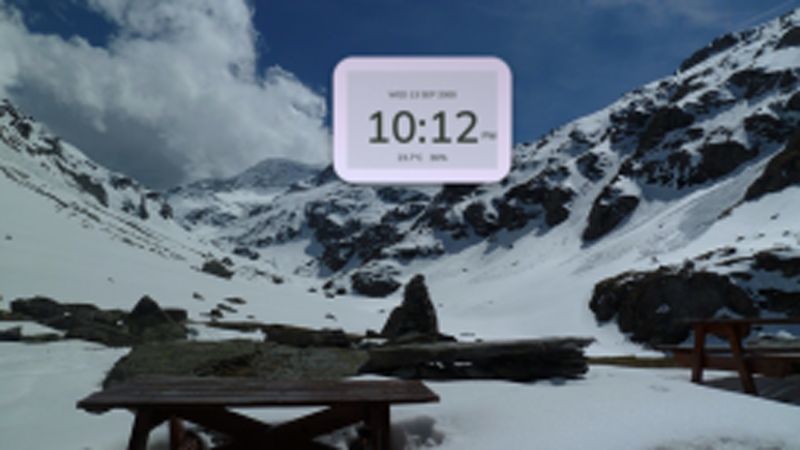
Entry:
h=10 m=12
